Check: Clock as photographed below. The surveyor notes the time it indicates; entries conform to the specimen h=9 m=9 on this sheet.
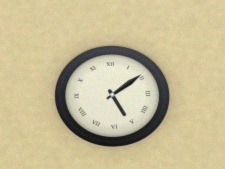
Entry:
h=5 m=9
